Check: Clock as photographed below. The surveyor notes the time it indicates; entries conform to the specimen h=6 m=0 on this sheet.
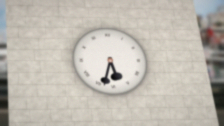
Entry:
h=5 m=33
